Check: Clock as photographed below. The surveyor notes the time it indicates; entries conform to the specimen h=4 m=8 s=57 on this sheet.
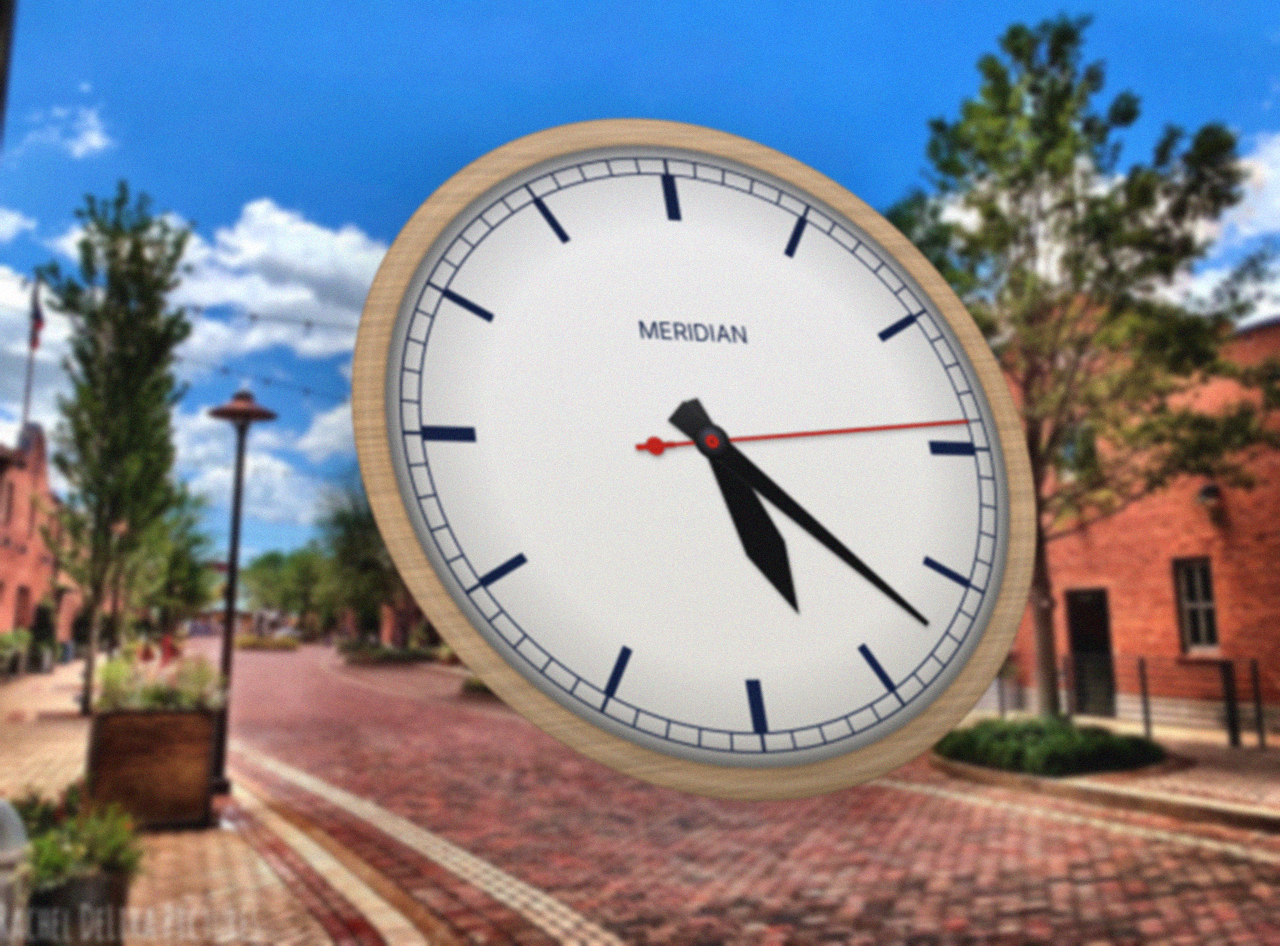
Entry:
h=5 m=22 s=14
